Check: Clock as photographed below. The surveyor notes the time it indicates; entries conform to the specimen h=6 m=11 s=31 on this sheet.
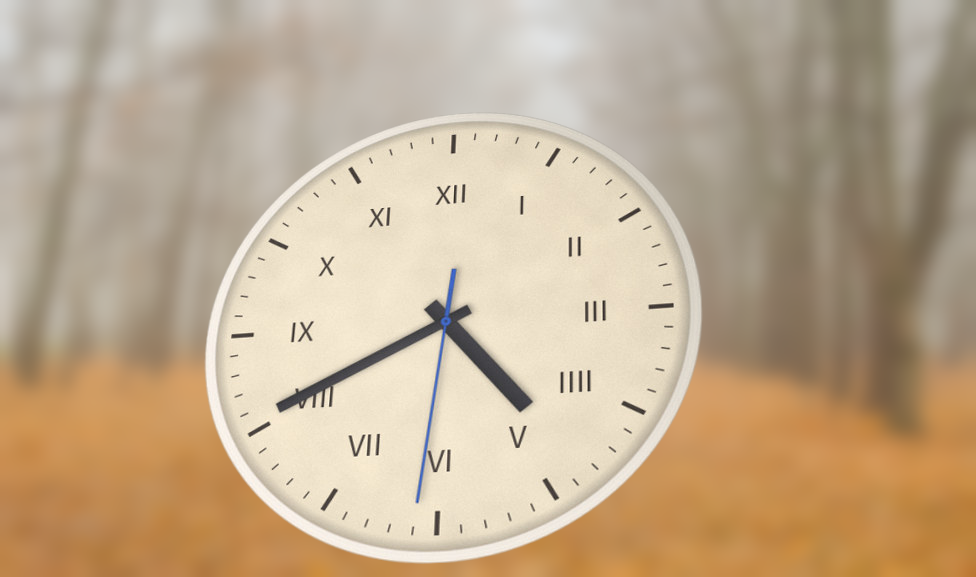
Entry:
h=4 m=40 s=31
